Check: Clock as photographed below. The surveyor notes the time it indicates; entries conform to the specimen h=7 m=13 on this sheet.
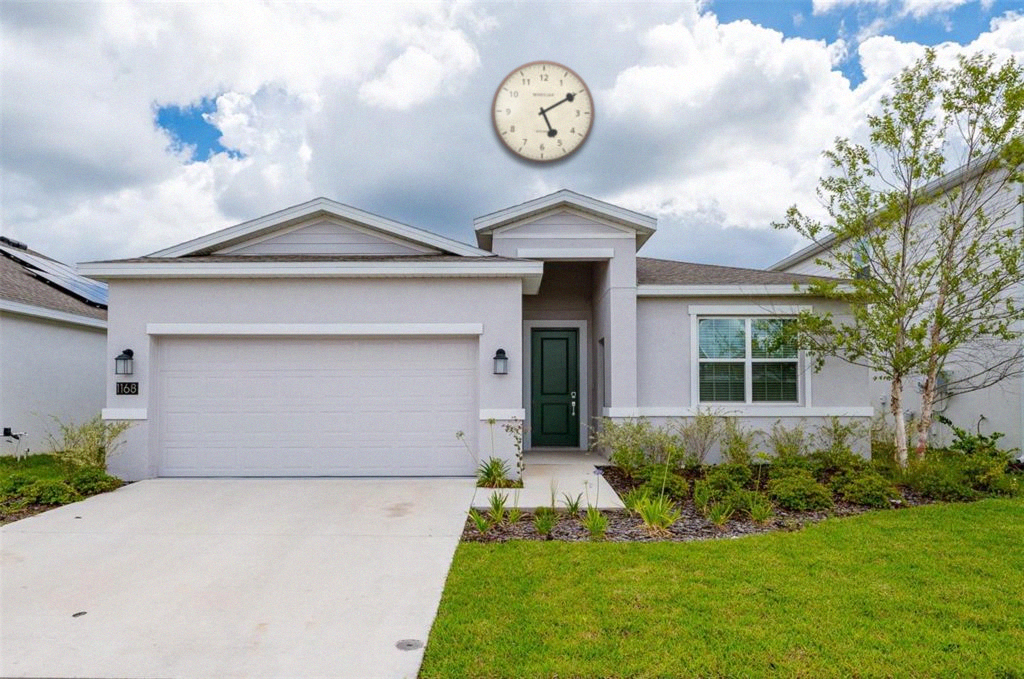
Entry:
h=5 m=10
